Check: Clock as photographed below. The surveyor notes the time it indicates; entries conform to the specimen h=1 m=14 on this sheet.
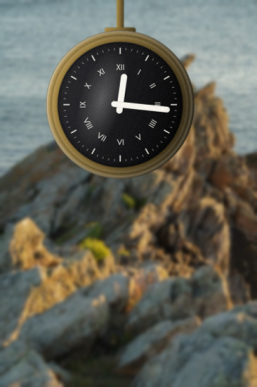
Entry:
h=12 m=16
